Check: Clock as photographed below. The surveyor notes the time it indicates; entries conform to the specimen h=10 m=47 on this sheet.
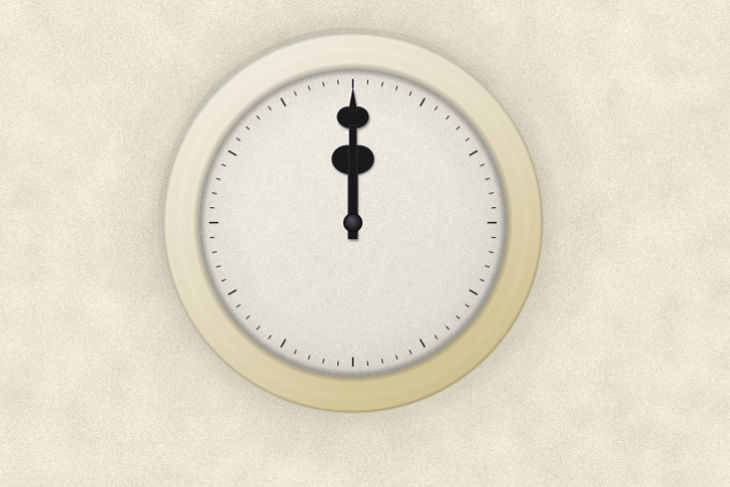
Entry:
h=12 m=0
